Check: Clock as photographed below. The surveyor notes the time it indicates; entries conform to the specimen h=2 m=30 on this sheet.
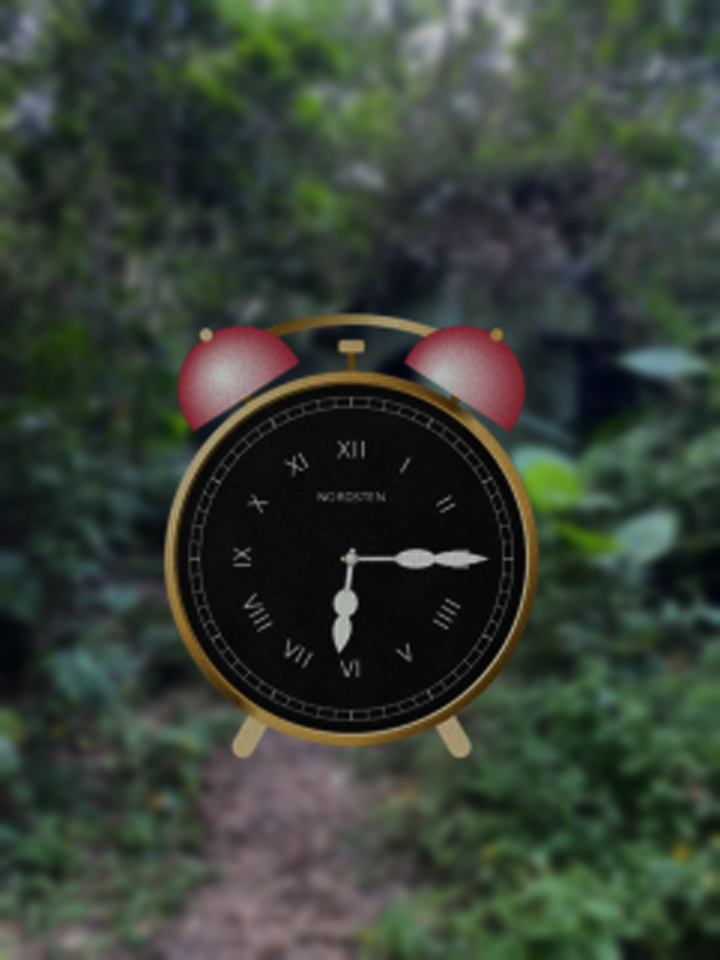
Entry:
h=6 m=15
